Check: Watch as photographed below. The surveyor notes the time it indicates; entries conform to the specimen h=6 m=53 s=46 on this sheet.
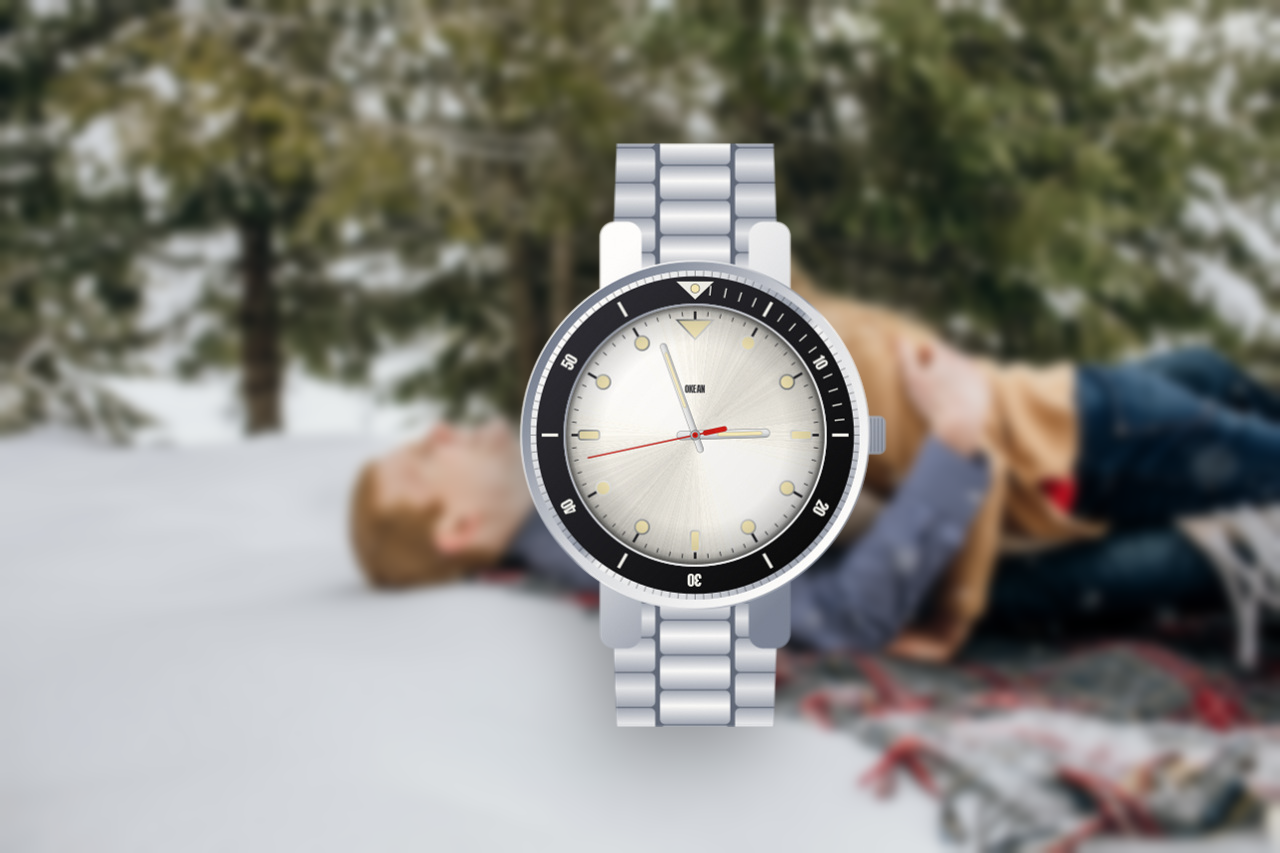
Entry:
h=2 m=56 s=43
